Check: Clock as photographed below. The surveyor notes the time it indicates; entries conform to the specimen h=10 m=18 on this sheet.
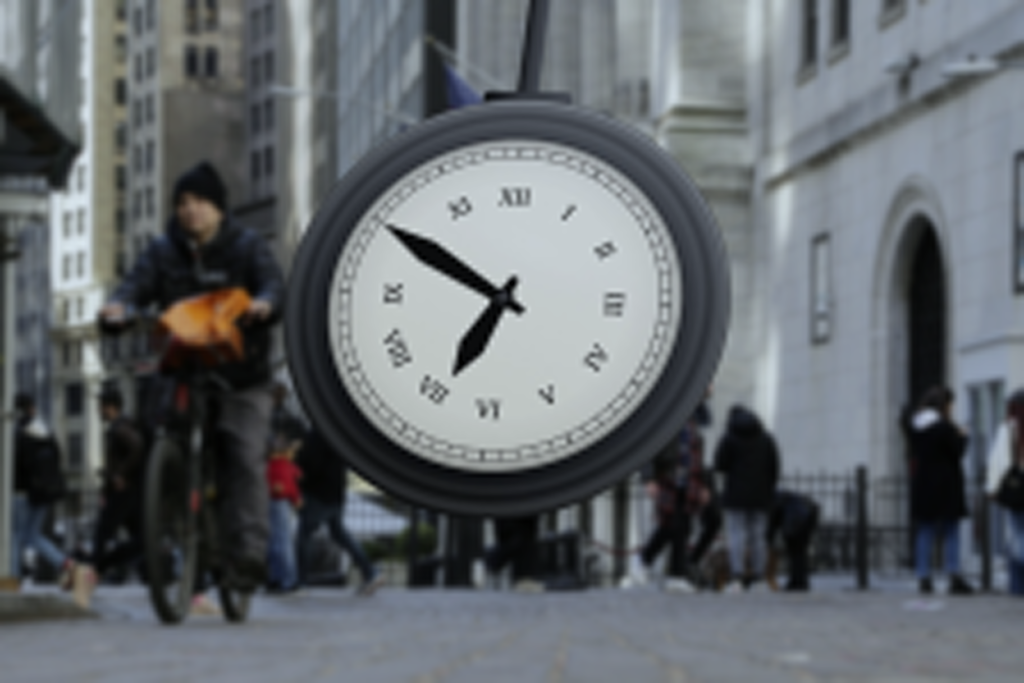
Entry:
h=6 m=50
